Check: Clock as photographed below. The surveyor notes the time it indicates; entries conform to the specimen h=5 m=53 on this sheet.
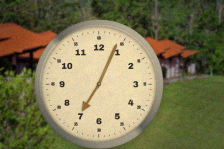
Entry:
h=7 m=4
